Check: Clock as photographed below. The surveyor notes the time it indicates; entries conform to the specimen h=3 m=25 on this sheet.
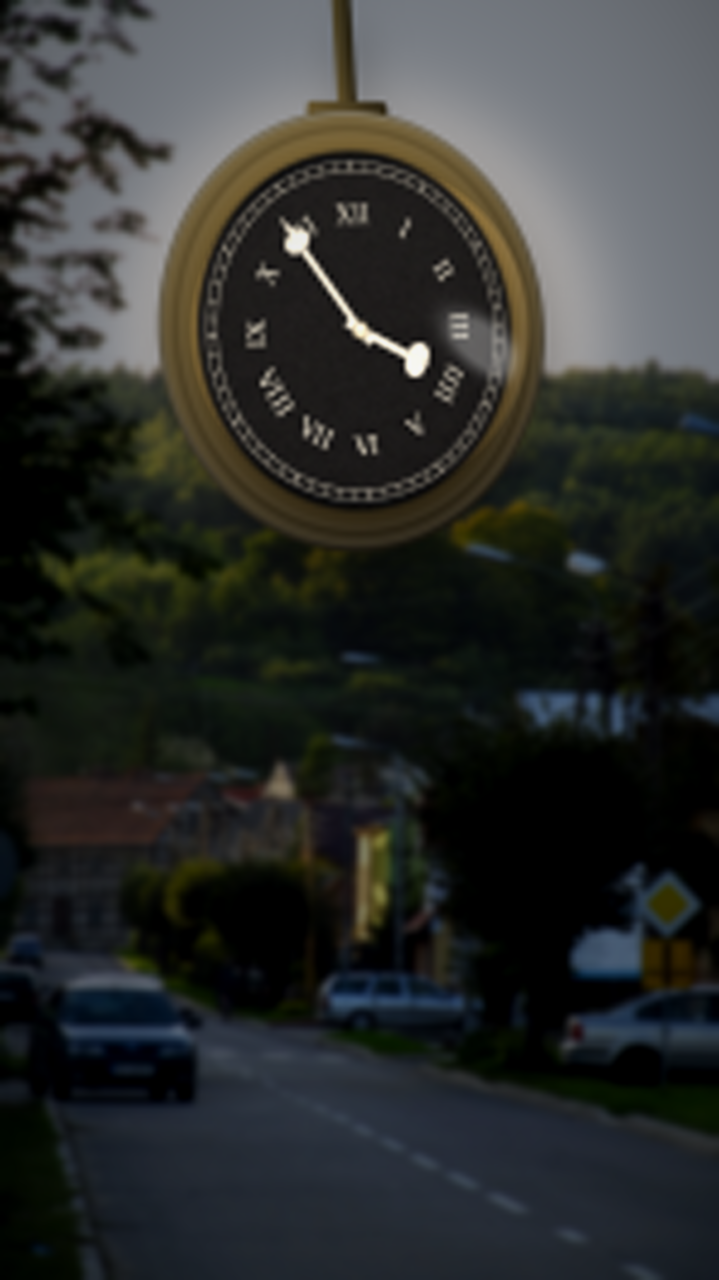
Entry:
h=3 m=54
